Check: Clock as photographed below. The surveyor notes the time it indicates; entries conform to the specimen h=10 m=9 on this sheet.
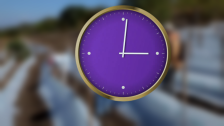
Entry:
h=3 m=1
